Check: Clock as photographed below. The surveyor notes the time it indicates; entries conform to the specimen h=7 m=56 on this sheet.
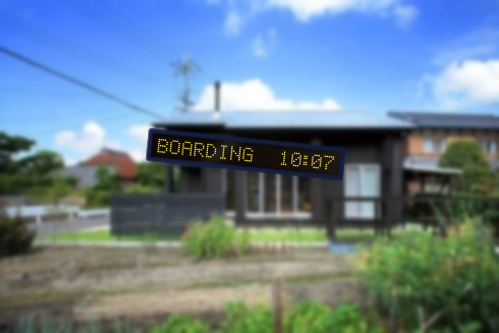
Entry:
h=10 m=7
